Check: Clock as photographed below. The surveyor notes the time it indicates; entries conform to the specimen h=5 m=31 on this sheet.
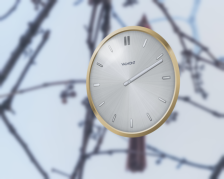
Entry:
h=2 m=11
